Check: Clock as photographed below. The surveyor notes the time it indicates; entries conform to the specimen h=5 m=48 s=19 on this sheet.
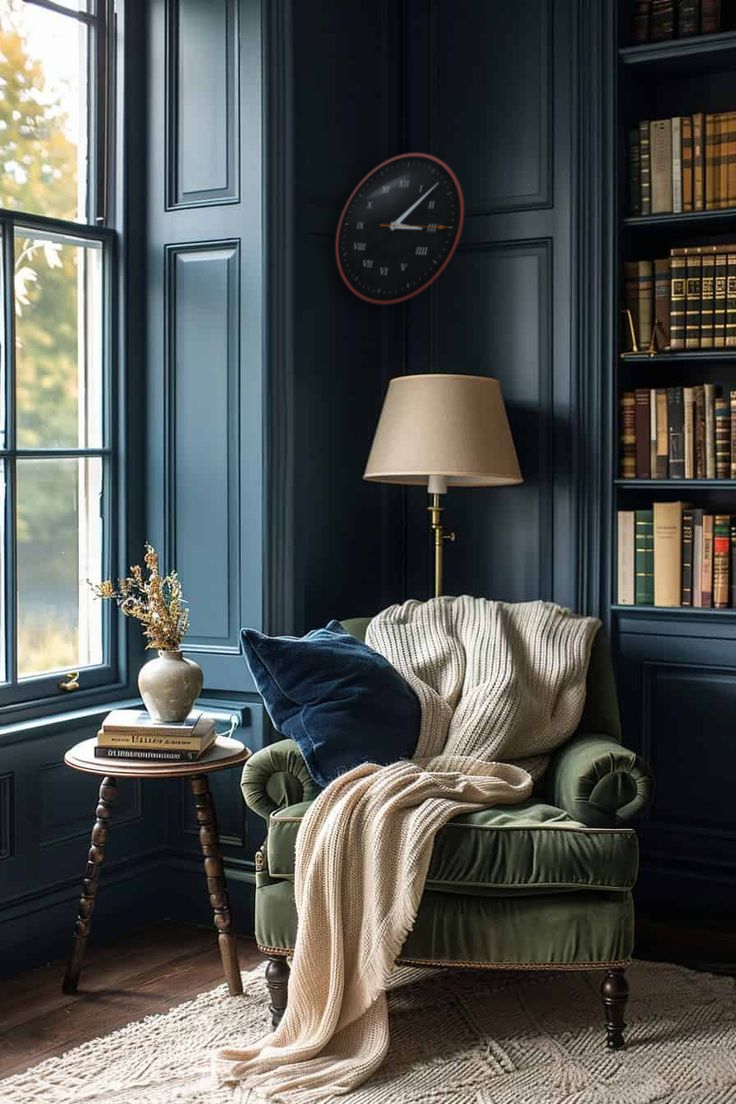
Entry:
h=3 m=7 s=15
